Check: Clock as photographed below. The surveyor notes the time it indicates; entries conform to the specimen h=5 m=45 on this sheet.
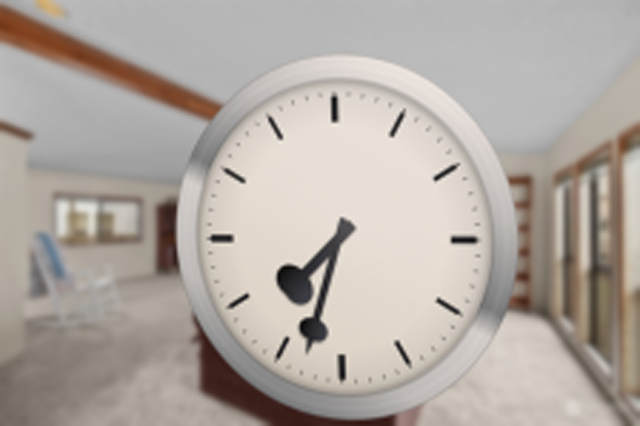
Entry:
h=7 m=33
